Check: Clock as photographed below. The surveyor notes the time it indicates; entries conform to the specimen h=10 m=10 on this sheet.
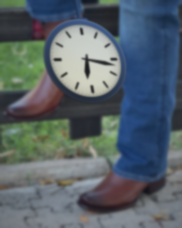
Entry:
h=6 m=17
